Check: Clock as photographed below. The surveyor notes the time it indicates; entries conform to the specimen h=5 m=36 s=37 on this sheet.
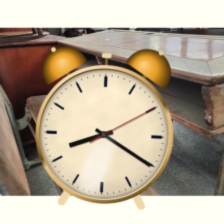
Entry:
h=8 m=20 s=10
